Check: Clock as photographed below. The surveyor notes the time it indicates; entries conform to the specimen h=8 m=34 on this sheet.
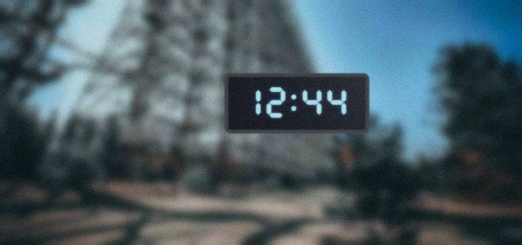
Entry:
h=12 m=44
